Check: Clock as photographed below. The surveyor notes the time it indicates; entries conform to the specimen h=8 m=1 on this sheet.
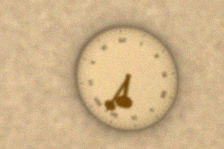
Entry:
h=6 m=37
